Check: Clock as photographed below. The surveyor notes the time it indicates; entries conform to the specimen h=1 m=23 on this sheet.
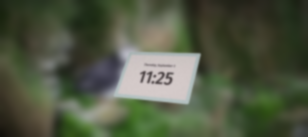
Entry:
h=11 m=25
